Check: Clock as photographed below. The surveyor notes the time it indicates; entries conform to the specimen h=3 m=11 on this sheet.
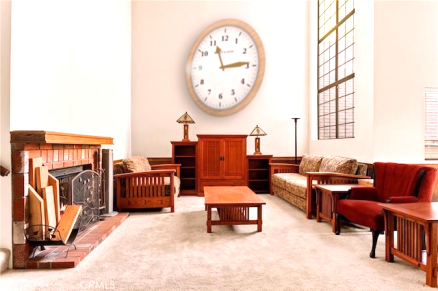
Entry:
h=11 m=14
